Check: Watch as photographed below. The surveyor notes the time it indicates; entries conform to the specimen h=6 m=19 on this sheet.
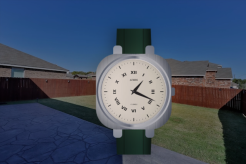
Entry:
h=1 m=19
